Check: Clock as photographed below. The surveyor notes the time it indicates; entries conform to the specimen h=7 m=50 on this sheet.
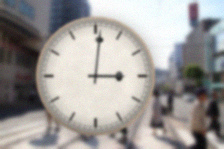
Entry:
h=3 m=1
